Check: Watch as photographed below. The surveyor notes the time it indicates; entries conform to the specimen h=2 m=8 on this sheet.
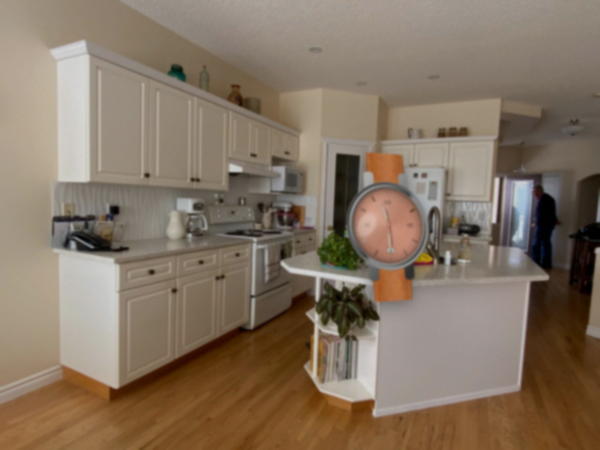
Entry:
h=11 m=30
